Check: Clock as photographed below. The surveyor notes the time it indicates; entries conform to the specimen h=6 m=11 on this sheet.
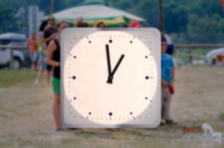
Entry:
h=12 m=59
